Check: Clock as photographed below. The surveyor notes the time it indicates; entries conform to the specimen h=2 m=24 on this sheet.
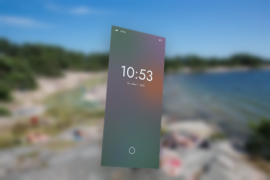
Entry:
h=10 m=53
